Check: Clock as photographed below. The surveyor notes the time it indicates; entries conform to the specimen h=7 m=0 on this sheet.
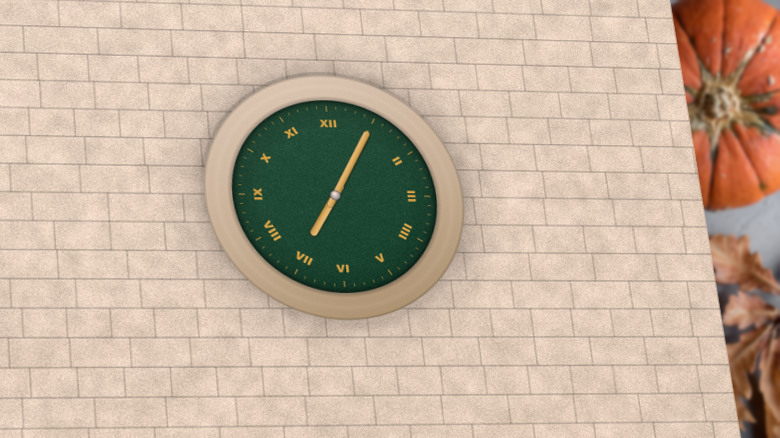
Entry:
h=7 m=5
